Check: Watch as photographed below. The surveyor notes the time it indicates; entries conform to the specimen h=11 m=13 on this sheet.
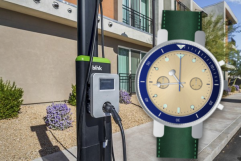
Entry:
h=10 m=44
